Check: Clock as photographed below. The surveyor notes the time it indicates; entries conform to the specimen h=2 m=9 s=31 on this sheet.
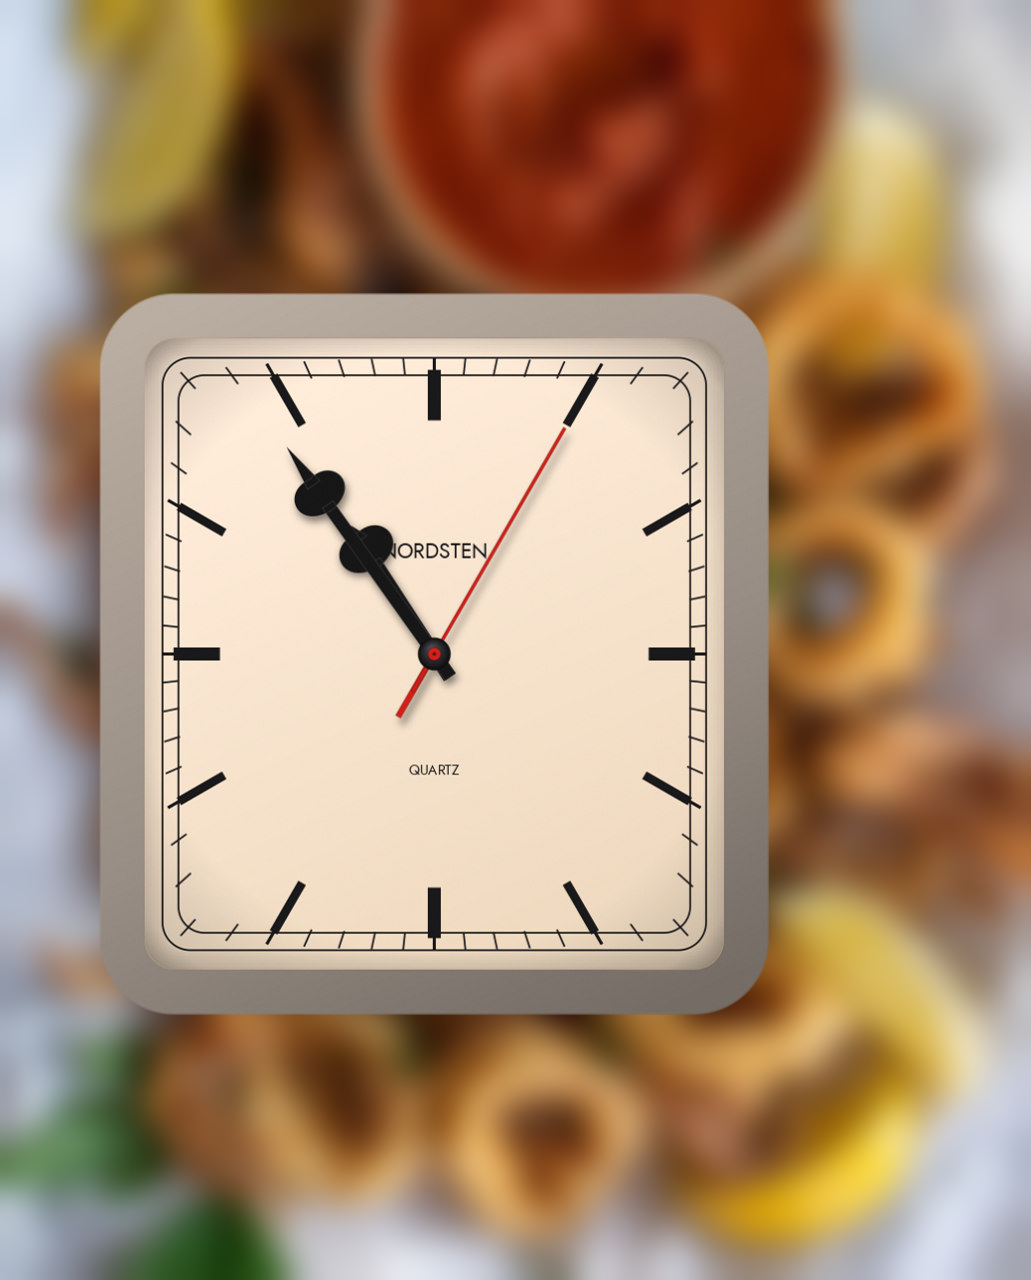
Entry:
h=10 m=54 s=5
